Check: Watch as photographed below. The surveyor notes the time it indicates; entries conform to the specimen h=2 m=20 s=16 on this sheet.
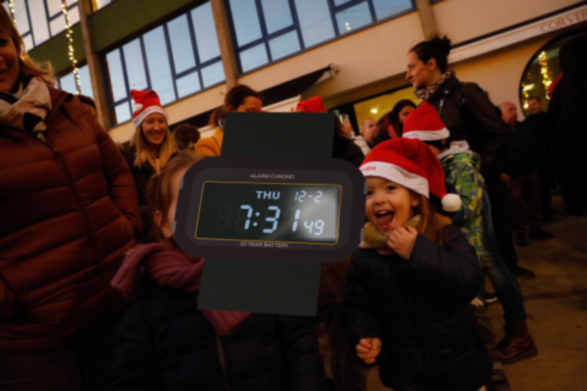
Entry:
h=7 m=31 s=49
